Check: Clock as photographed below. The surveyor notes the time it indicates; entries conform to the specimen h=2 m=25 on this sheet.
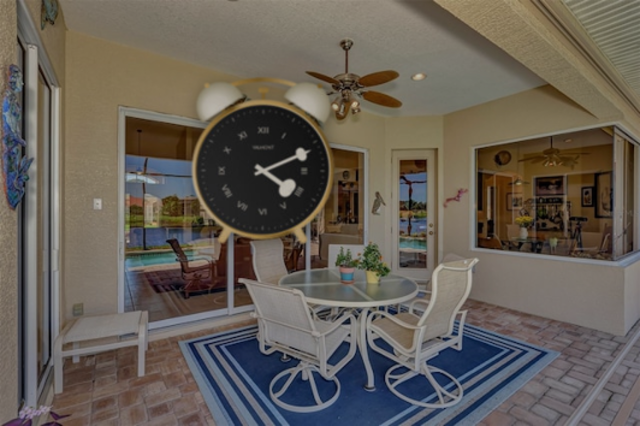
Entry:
h=4 m=11
